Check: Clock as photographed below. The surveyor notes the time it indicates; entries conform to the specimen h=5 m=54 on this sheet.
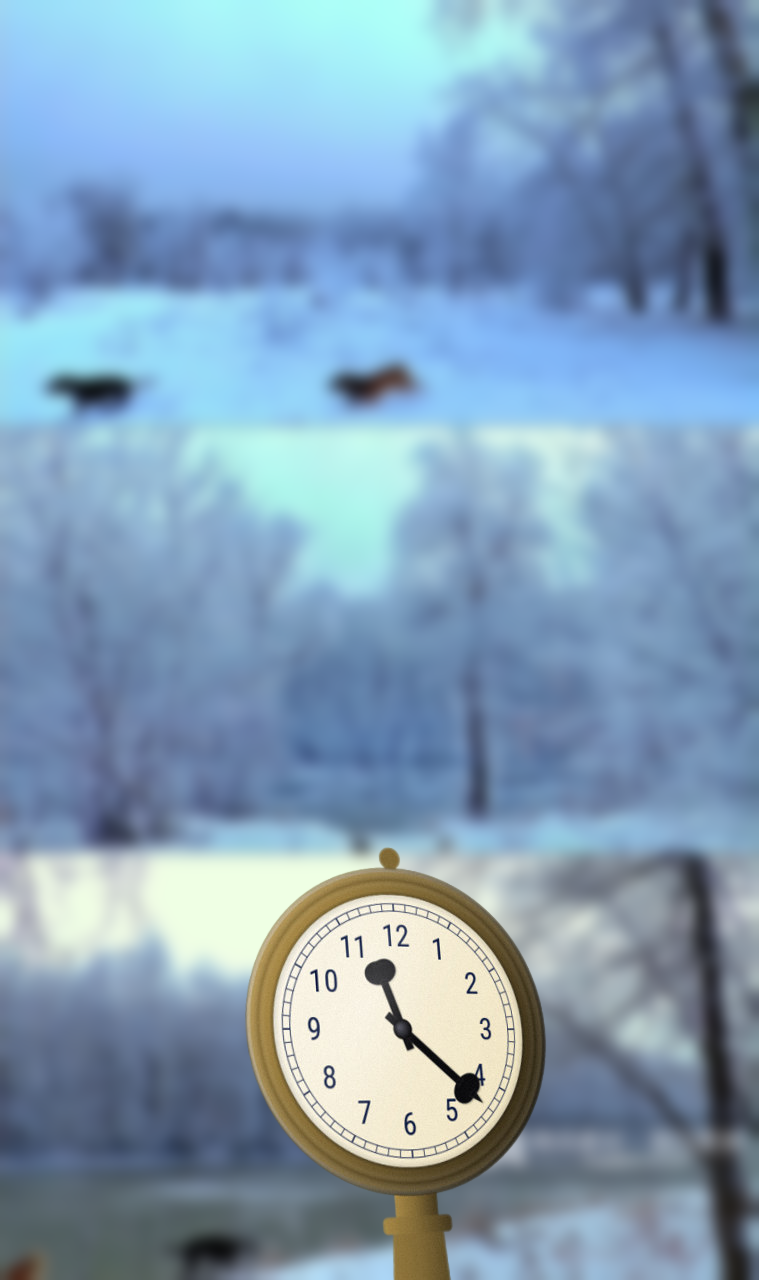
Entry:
h=11 m=22
